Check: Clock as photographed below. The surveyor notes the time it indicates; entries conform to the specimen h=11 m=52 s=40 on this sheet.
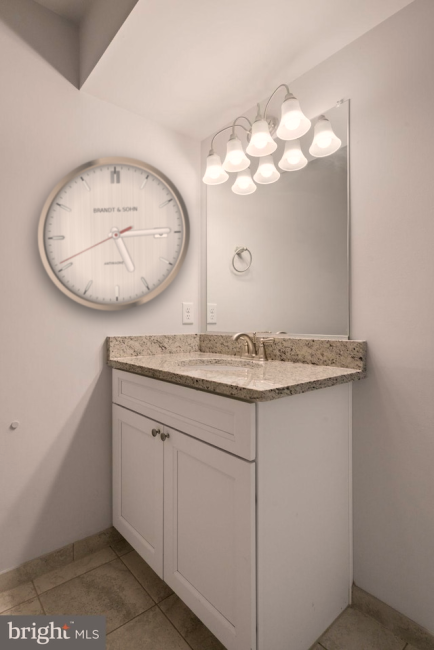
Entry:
h=5 m=14 s=41
